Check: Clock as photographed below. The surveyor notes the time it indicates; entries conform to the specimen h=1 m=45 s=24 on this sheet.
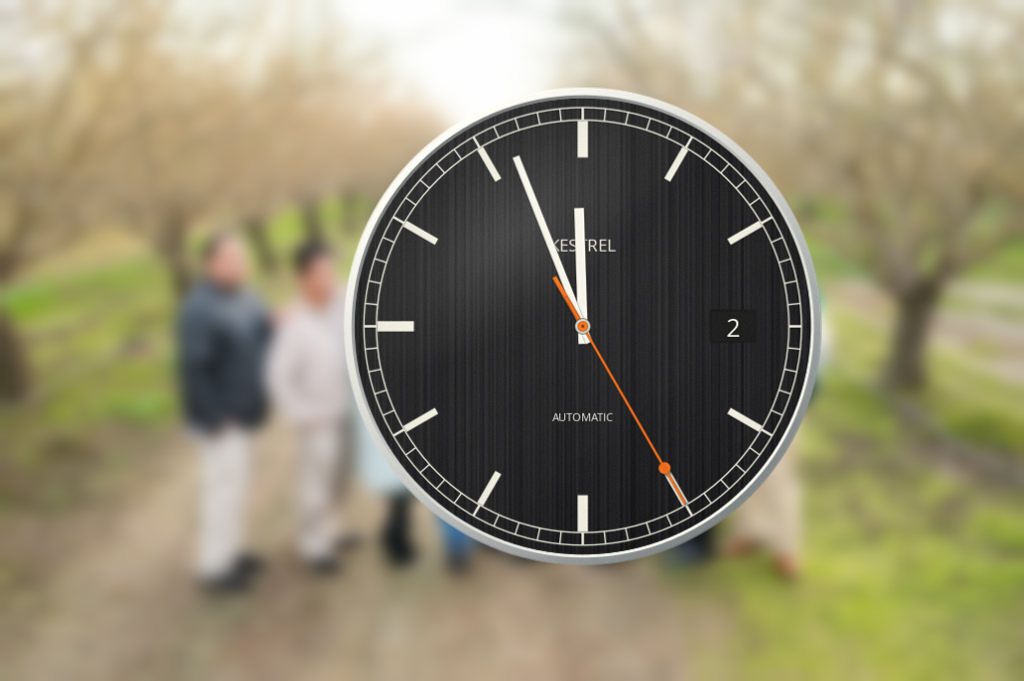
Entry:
h=11 m=56 s=25
